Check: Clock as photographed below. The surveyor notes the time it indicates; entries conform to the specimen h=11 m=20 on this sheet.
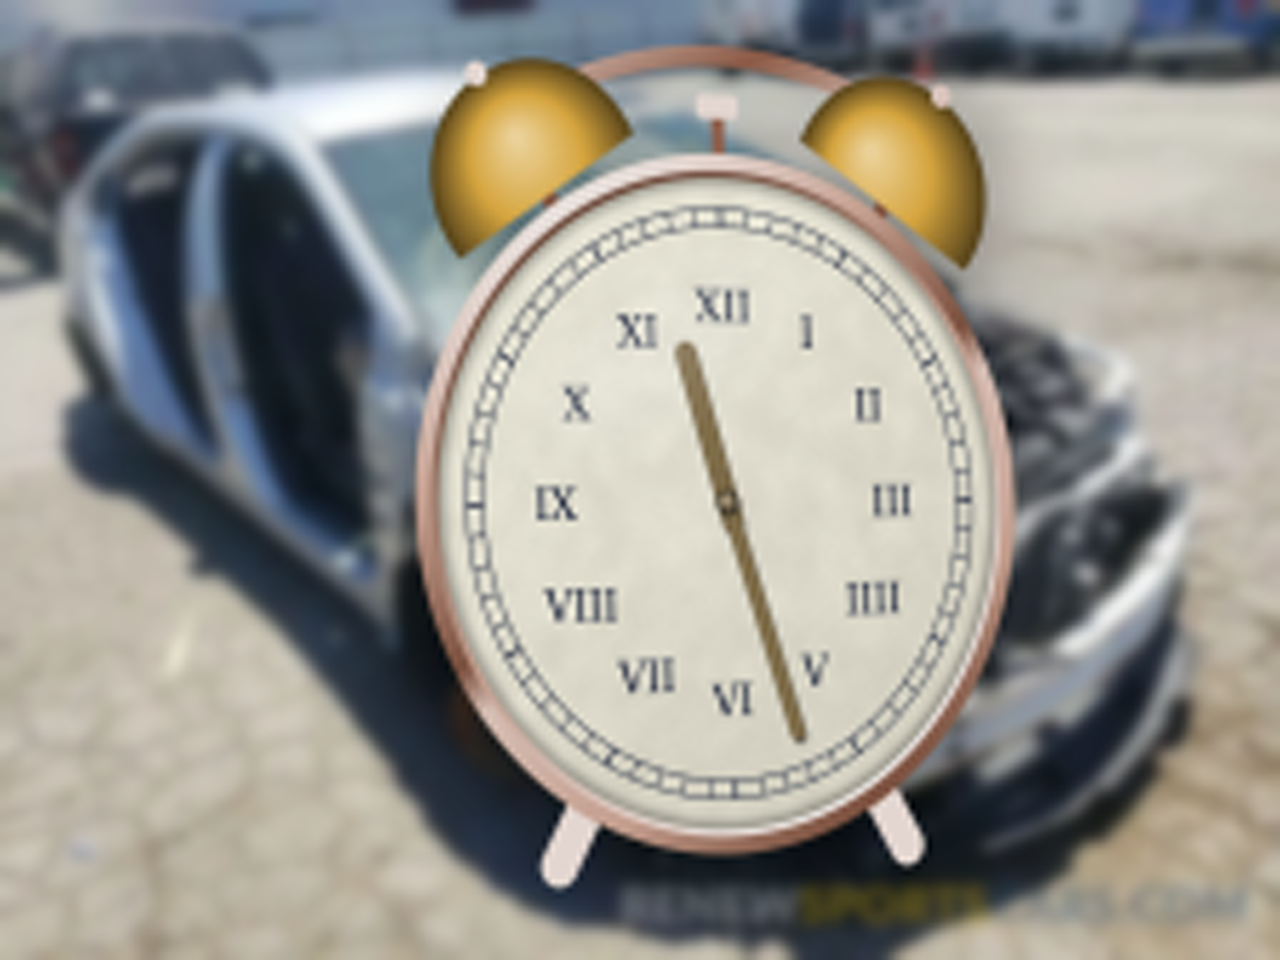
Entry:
h=11 m=27
